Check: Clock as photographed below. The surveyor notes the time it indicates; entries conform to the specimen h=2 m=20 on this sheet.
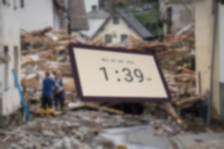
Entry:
h=1 m=39
